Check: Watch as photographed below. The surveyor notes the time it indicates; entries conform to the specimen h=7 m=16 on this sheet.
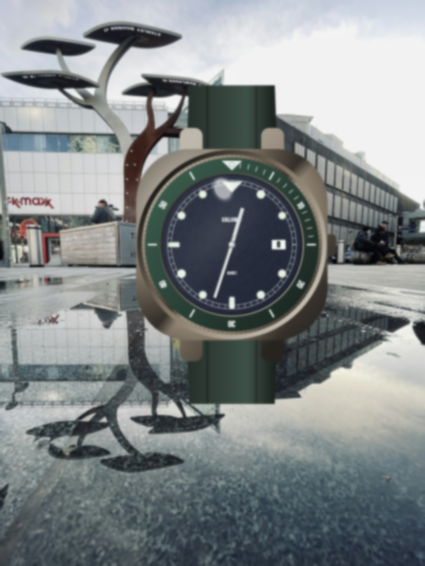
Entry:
h=12 m=33
